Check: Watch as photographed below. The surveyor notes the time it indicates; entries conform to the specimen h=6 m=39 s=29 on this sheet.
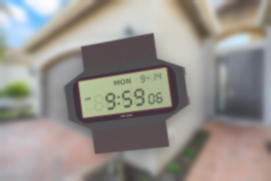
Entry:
h=9 m=59 s=6
